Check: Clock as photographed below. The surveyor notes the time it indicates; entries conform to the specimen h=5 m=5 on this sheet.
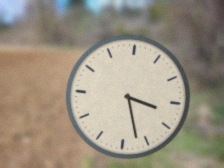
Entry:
h=3 m=27
